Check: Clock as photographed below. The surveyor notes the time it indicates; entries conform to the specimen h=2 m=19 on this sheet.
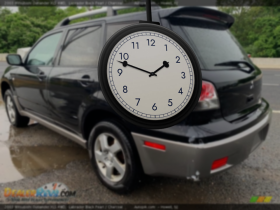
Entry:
h=1 m=48
